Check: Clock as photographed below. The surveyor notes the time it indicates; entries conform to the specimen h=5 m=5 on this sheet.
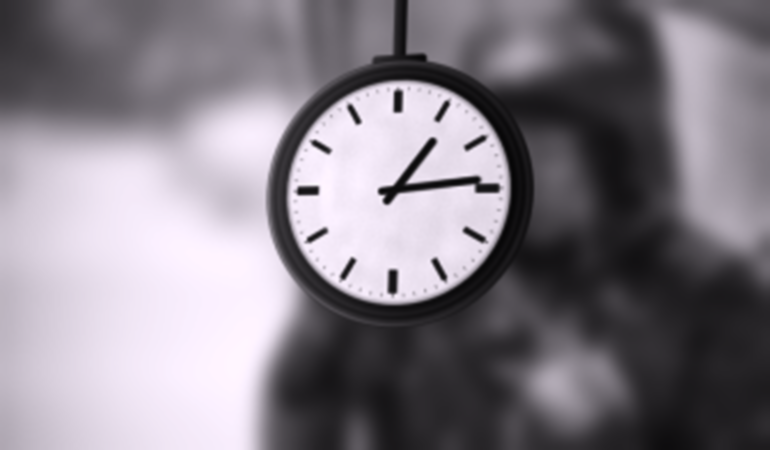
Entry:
h=1 m=14
